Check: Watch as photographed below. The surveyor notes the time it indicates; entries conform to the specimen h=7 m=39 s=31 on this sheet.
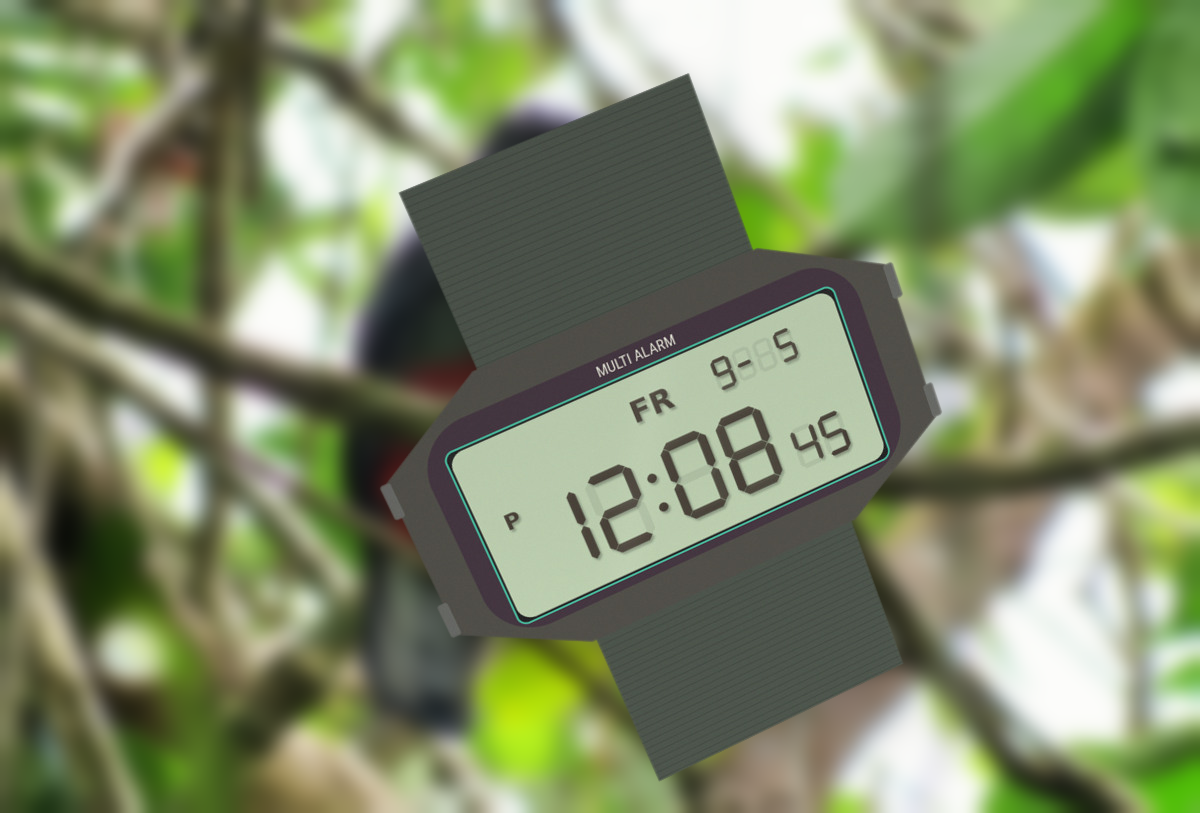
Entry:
h=12 m=8 s=45
